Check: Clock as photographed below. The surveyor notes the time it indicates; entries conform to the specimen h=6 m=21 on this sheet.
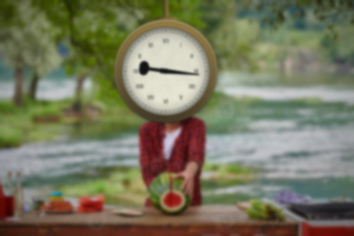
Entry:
h=9 m=16
